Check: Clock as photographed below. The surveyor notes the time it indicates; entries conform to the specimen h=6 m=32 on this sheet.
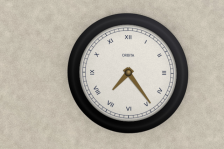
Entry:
h=7 m=24
